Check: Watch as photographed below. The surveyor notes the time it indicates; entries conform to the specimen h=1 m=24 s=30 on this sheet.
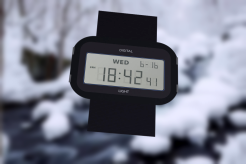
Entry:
h=18 m=42 s=41
